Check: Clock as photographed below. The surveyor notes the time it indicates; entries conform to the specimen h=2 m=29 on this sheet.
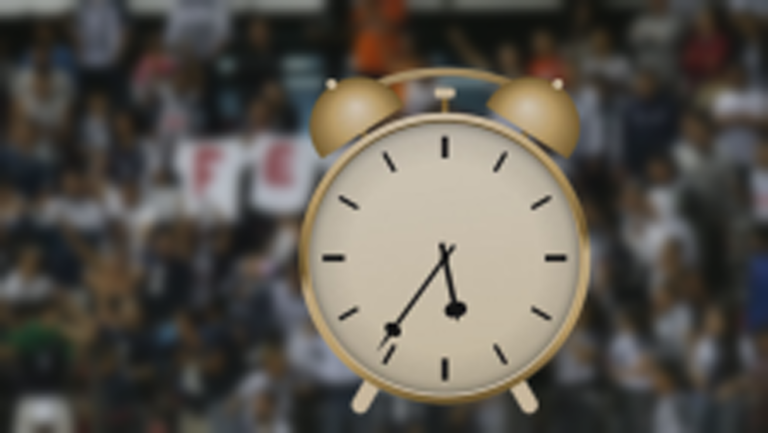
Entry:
h=5 m=36
